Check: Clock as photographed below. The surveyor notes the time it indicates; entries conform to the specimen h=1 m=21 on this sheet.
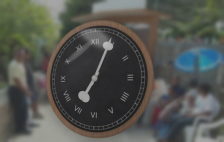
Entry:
h=7 m=4
